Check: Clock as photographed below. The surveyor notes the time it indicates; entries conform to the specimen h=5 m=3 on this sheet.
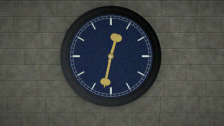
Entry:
h=12 m=32
